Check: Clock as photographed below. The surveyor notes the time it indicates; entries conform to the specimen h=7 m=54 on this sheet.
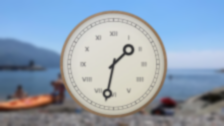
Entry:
h=1 m=32
